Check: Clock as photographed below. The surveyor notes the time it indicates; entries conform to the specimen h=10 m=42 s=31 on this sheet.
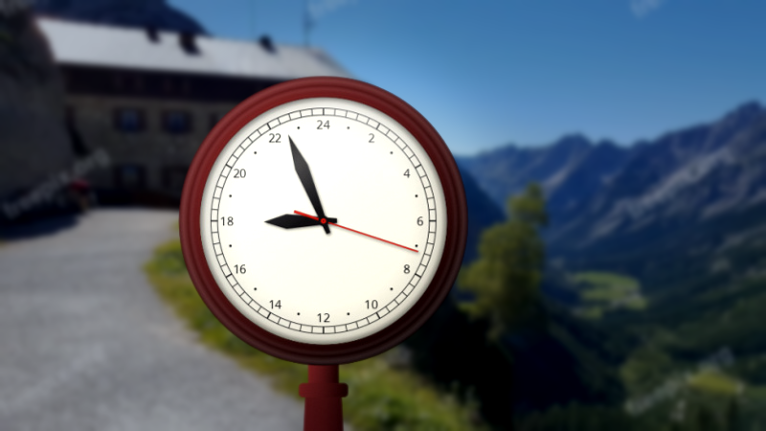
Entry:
h=17 m=56 s=18
